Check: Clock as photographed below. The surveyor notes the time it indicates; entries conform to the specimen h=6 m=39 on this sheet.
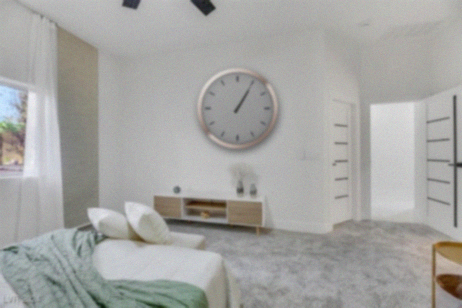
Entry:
h=1 m=5
